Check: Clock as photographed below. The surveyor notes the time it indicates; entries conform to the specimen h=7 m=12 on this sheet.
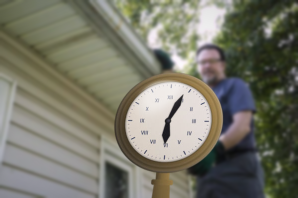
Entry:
h=6 m=4
